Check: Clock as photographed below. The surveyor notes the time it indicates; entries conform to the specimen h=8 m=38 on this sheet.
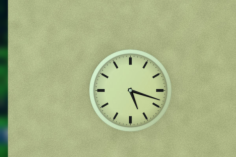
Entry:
h=5 m=18
